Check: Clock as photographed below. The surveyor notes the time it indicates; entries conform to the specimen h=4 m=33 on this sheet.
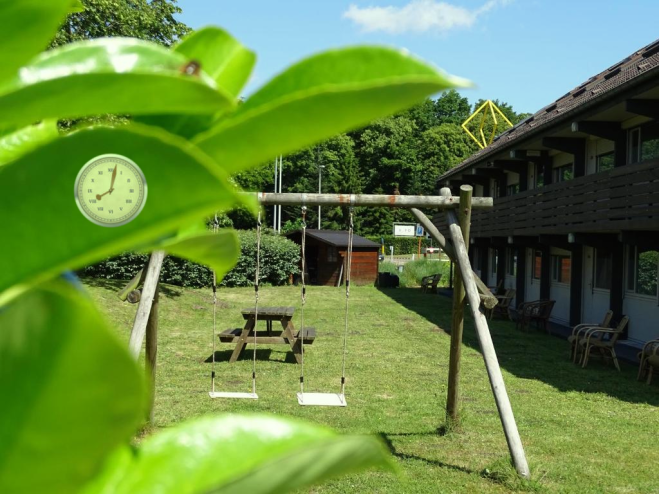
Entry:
h=8 m=2
